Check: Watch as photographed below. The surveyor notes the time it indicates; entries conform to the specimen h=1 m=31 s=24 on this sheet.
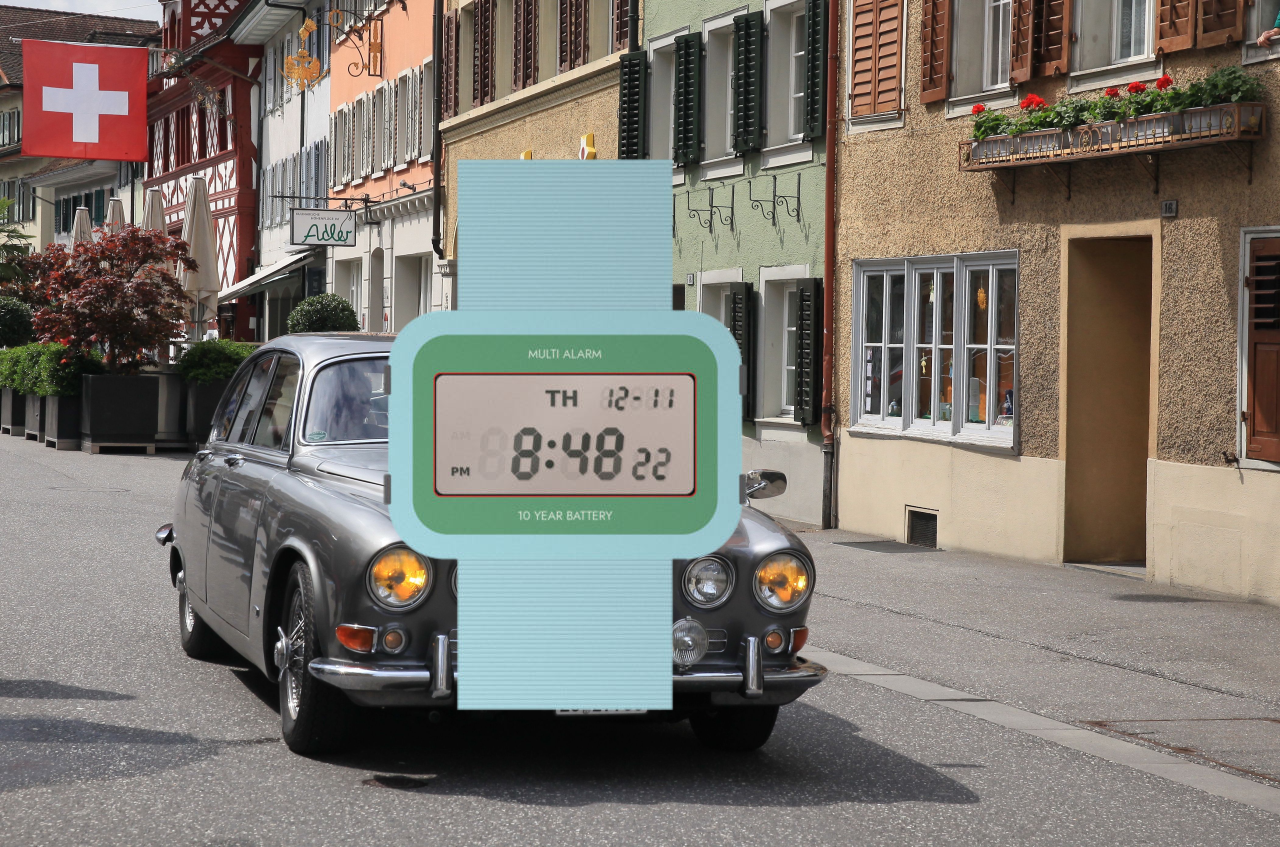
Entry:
h=8 m=48 s=22
